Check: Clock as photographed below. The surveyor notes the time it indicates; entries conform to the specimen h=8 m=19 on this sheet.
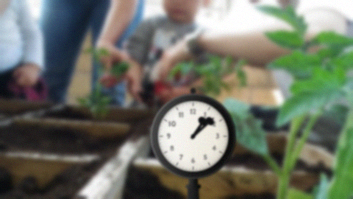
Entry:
h=1 m=8
